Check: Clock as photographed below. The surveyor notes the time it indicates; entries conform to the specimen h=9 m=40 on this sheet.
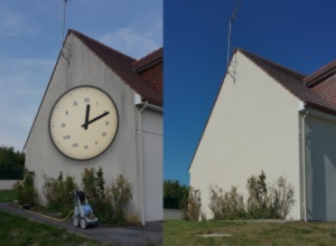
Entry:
h=12 m=11
